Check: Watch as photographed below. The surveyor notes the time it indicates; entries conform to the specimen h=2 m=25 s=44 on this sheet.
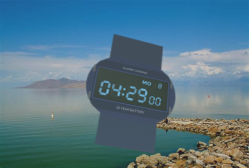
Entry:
h=4 m=29 s=0
